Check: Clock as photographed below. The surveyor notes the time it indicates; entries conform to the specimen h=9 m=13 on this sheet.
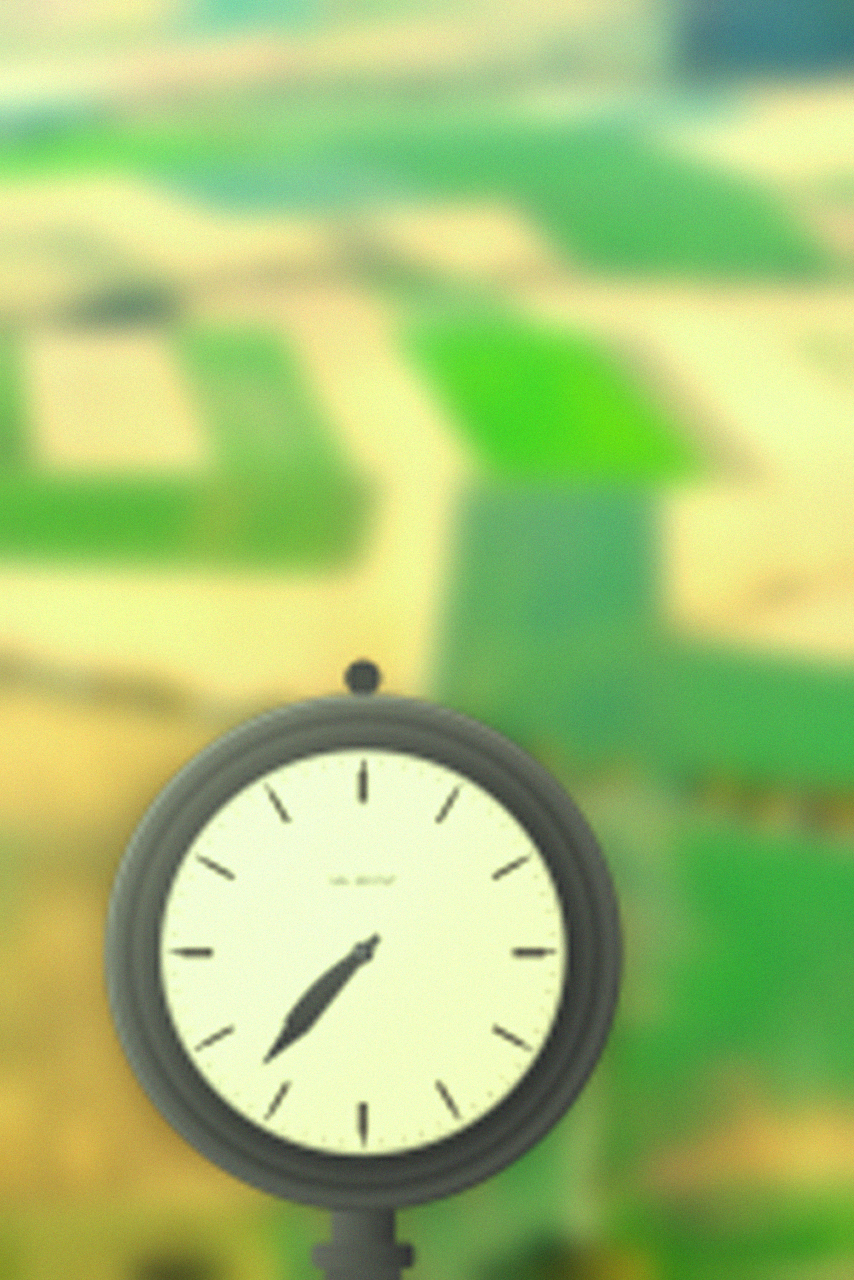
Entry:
h=7 m=37
